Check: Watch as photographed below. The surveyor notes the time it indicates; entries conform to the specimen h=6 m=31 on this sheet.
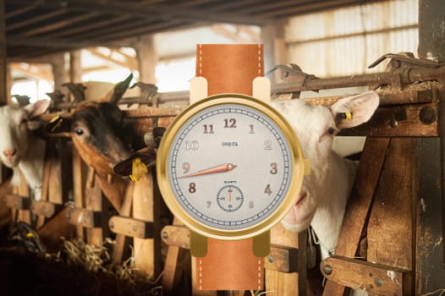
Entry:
h=8 m=43
